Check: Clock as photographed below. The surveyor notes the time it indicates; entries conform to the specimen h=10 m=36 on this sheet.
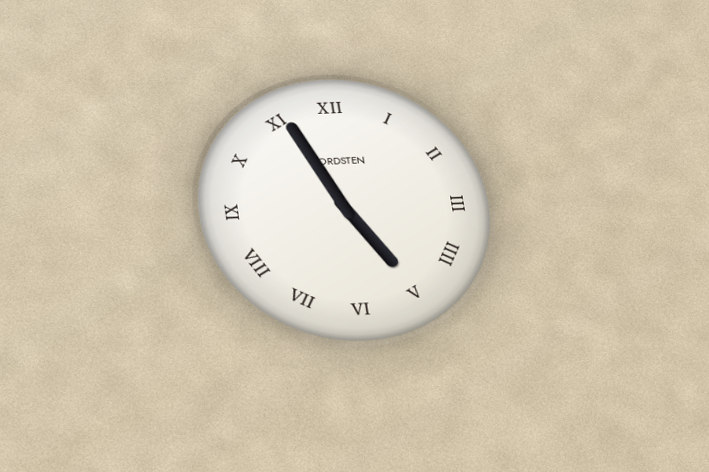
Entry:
h=4 m=56
